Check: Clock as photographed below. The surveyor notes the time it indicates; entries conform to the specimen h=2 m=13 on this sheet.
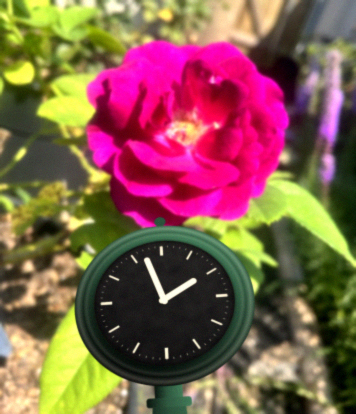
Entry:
h=1 m=57
